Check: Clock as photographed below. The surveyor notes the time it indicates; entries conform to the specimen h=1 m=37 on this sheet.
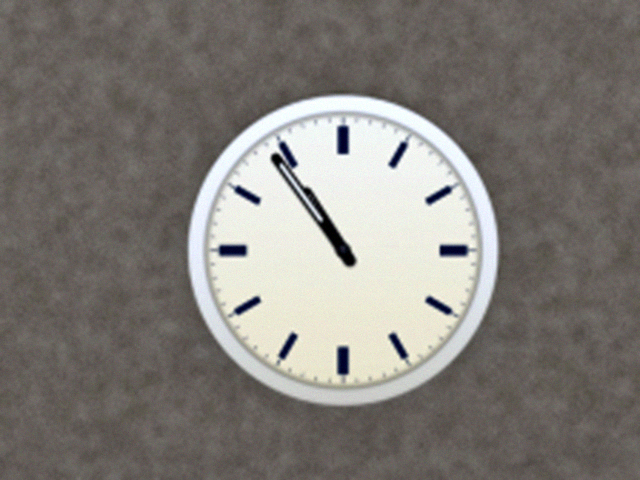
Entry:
h=10 m=54
